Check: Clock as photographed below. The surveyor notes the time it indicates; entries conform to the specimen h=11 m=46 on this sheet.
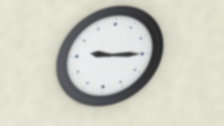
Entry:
h=9 m=15
